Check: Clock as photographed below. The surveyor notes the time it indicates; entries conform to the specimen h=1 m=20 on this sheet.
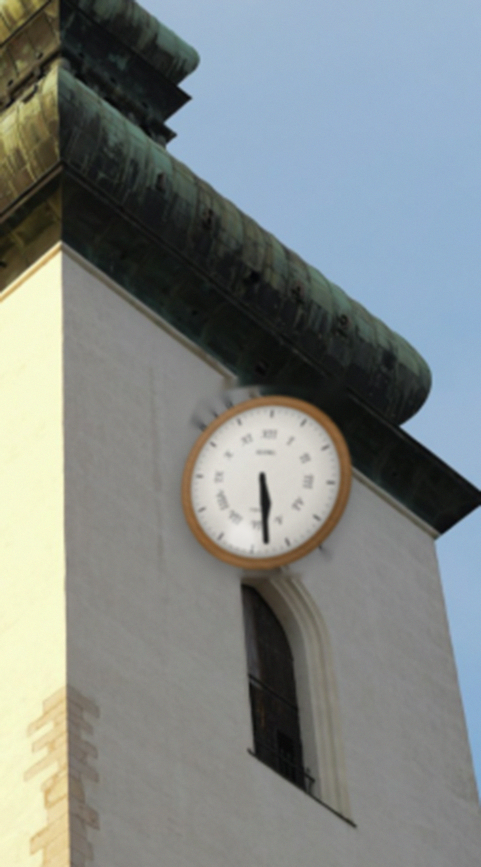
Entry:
h=5 m=28
